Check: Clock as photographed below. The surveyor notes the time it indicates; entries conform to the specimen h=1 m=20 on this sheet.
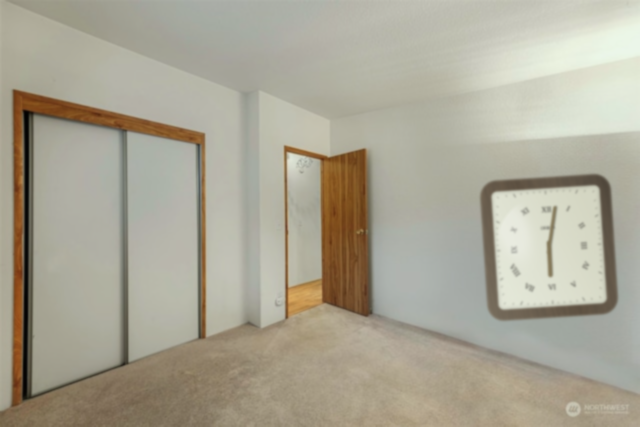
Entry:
h=6 m=2
